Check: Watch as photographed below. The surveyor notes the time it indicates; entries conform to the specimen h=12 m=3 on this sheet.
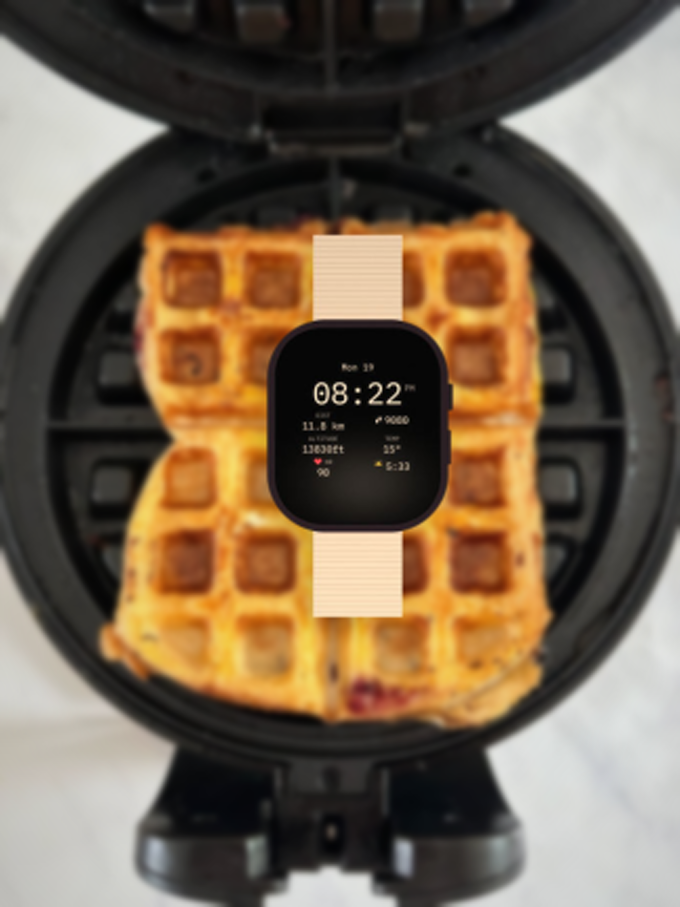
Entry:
h=8 m=22
